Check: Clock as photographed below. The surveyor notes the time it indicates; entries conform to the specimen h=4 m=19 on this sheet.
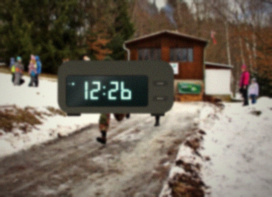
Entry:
h=12 m=26
